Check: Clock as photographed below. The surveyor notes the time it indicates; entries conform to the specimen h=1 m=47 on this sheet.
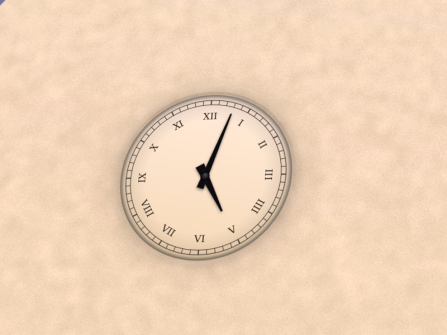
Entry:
h=5 m=3
